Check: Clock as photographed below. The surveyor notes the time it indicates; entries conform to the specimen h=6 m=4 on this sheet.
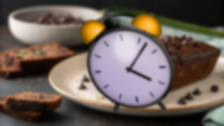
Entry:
h=4 m=7
